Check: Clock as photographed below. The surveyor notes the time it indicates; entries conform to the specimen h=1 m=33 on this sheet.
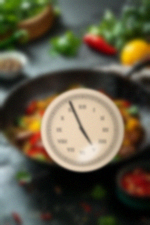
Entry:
h=4 m=56
